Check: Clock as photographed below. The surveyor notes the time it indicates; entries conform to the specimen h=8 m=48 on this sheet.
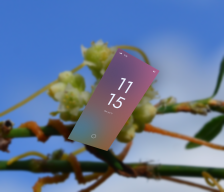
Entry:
h=11 m=15
